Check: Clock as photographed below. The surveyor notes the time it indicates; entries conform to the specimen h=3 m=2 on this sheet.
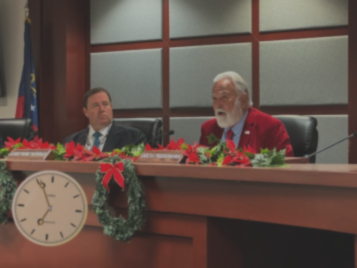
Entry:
h=6 m=56
